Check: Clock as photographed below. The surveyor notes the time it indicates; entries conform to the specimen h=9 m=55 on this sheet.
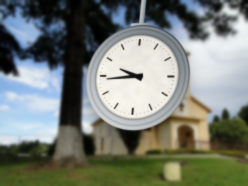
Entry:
h=9 m=44
